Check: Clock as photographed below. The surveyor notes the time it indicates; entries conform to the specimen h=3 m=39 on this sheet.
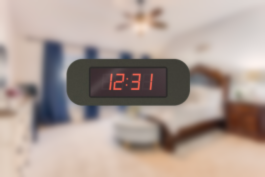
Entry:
h=12 m=31
